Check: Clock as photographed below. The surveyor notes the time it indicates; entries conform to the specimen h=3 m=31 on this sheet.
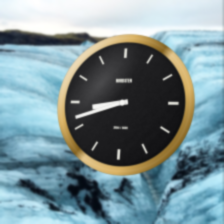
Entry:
h=8 m=42
